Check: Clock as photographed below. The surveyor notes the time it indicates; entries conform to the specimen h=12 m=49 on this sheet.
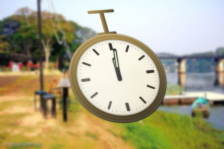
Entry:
h=12 m=1
